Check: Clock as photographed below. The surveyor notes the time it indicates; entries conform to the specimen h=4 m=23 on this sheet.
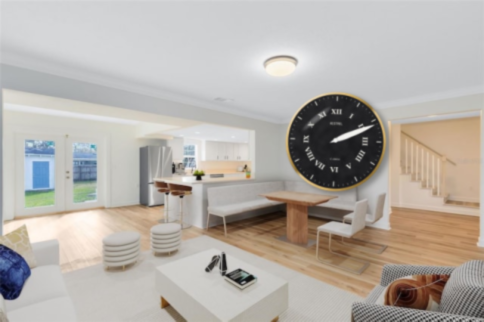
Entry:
h=2 m=11
